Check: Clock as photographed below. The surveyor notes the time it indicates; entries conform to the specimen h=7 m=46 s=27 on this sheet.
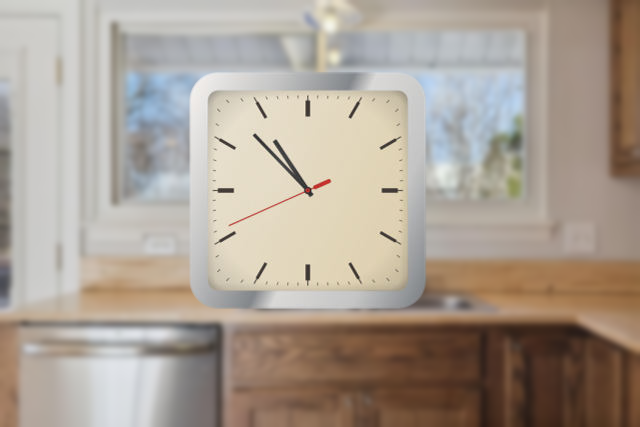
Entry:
h=10 m=52 s=41
